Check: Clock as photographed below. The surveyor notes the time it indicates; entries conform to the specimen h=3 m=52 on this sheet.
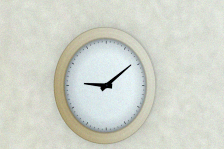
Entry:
h=9 m=9
